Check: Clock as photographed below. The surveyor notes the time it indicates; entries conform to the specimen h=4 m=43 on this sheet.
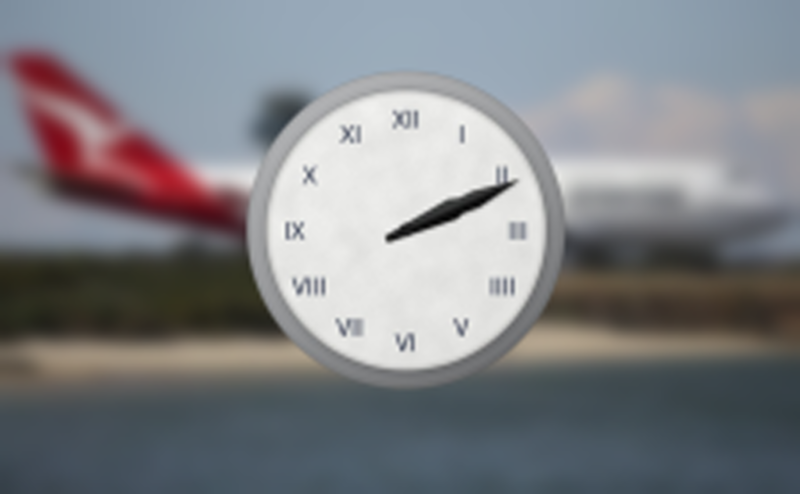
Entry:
h=2 m=11
